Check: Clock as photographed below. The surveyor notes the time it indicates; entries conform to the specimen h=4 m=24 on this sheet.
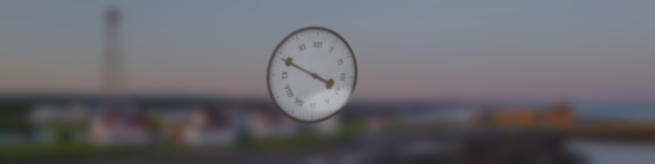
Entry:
h=3 m=49
